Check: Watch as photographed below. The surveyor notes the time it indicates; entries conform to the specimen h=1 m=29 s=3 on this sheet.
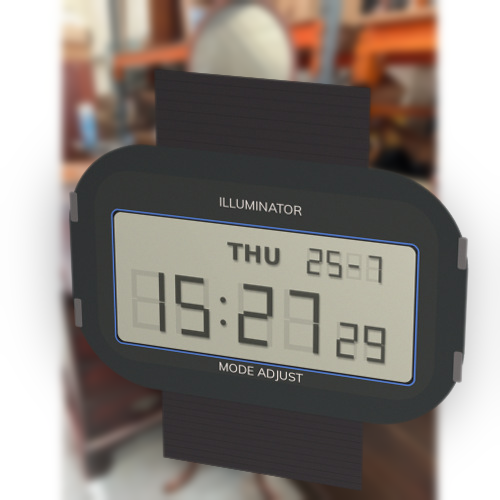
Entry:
h=15 m=27 s=29
